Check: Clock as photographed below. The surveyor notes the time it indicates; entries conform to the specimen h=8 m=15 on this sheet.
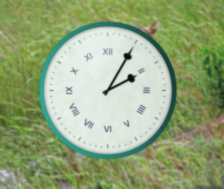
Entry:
h=2 m=5
